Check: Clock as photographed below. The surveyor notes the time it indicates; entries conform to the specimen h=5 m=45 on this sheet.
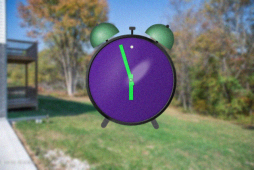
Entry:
h=5 m=57
